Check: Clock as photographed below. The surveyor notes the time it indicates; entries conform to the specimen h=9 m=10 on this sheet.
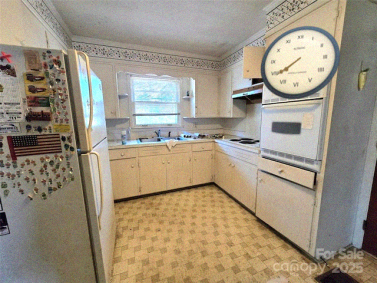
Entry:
h=7 m=39
